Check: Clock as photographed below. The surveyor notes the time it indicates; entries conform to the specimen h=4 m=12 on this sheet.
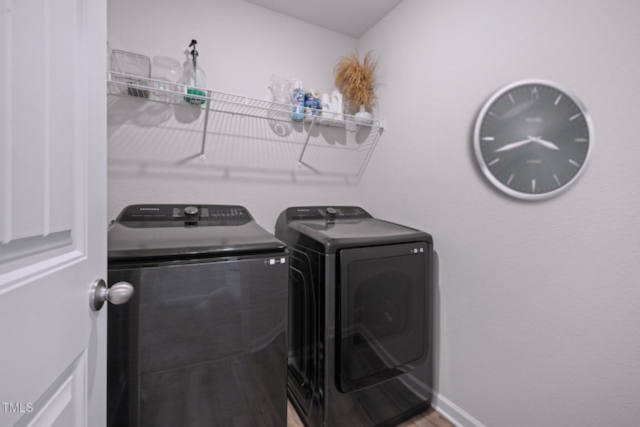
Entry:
h=3 m=42
